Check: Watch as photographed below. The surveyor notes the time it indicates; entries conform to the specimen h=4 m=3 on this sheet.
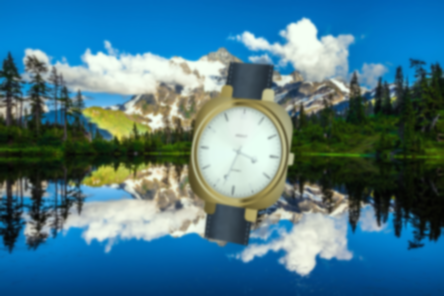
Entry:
h=3 m=33
